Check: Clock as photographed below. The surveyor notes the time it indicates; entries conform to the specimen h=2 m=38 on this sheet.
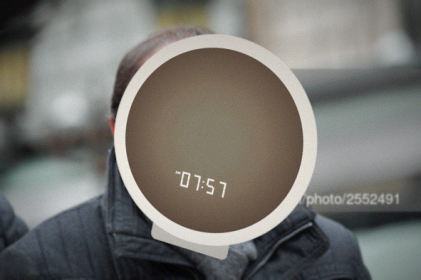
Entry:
h=7 m=57
